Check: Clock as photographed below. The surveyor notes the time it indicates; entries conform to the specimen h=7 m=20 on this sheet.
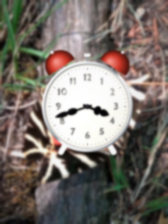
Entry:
h=3 m=42
